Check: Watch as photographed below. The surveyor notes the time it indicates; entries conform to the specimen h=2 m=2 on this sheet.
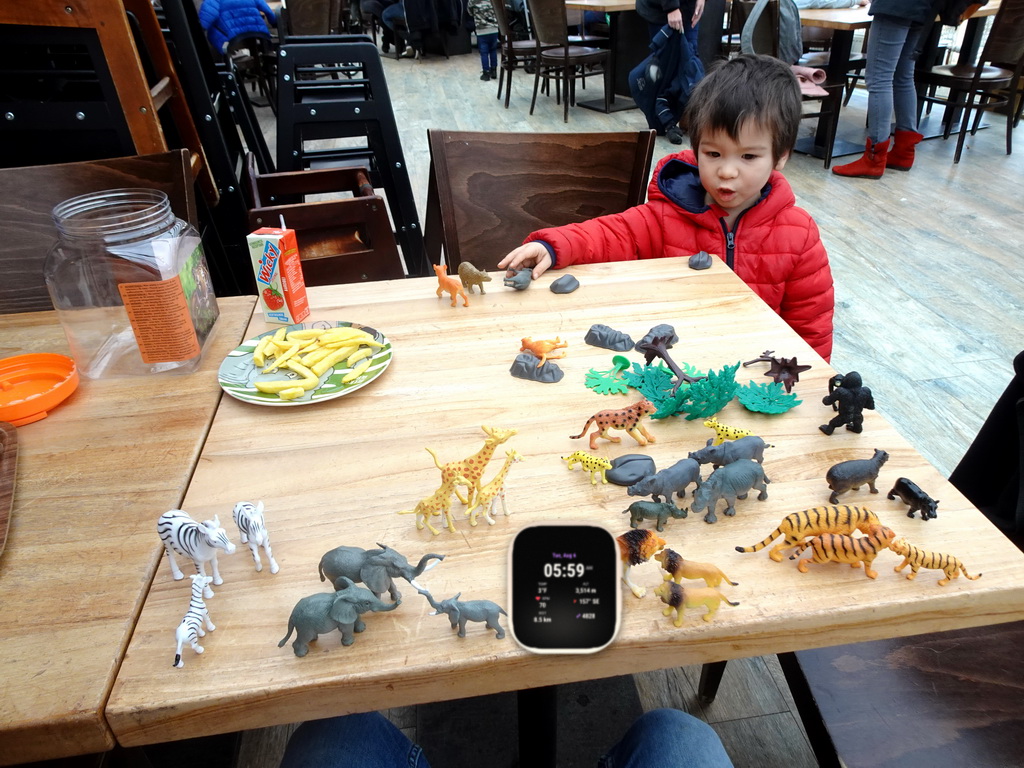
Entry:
h=5 m=59
